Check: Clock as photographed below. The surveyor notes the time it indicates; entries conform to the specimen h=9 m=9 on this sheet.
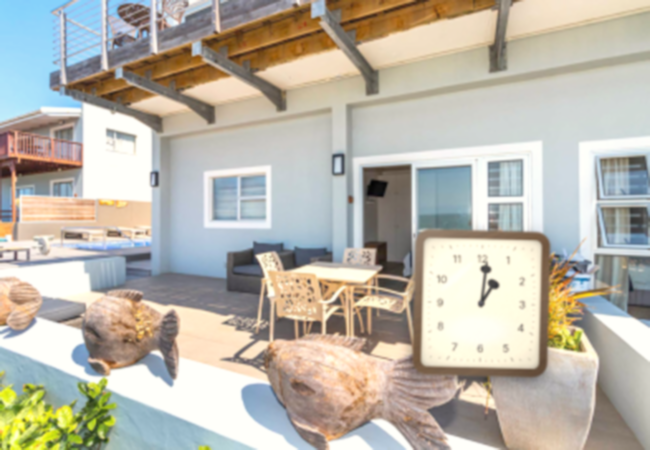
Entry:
h=1 m=1
